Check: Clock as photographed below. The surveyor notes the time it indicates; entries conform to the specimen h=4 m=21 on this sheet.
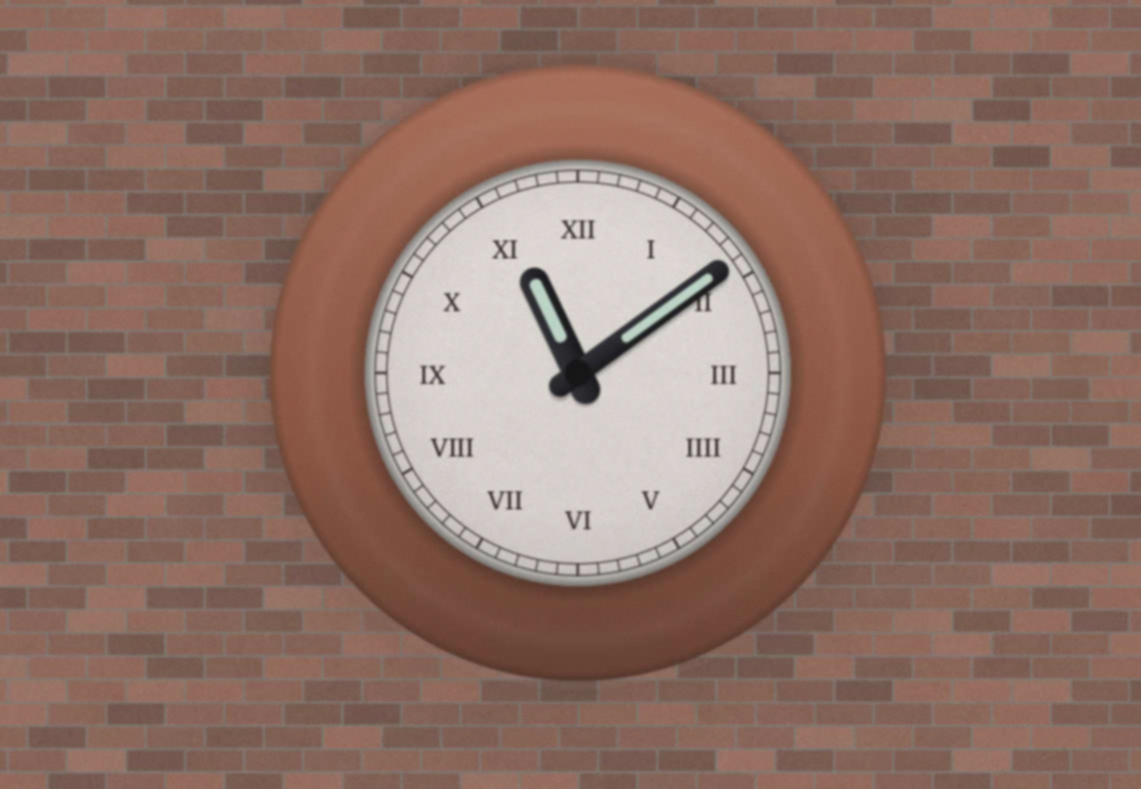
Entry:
h=11 m=9
